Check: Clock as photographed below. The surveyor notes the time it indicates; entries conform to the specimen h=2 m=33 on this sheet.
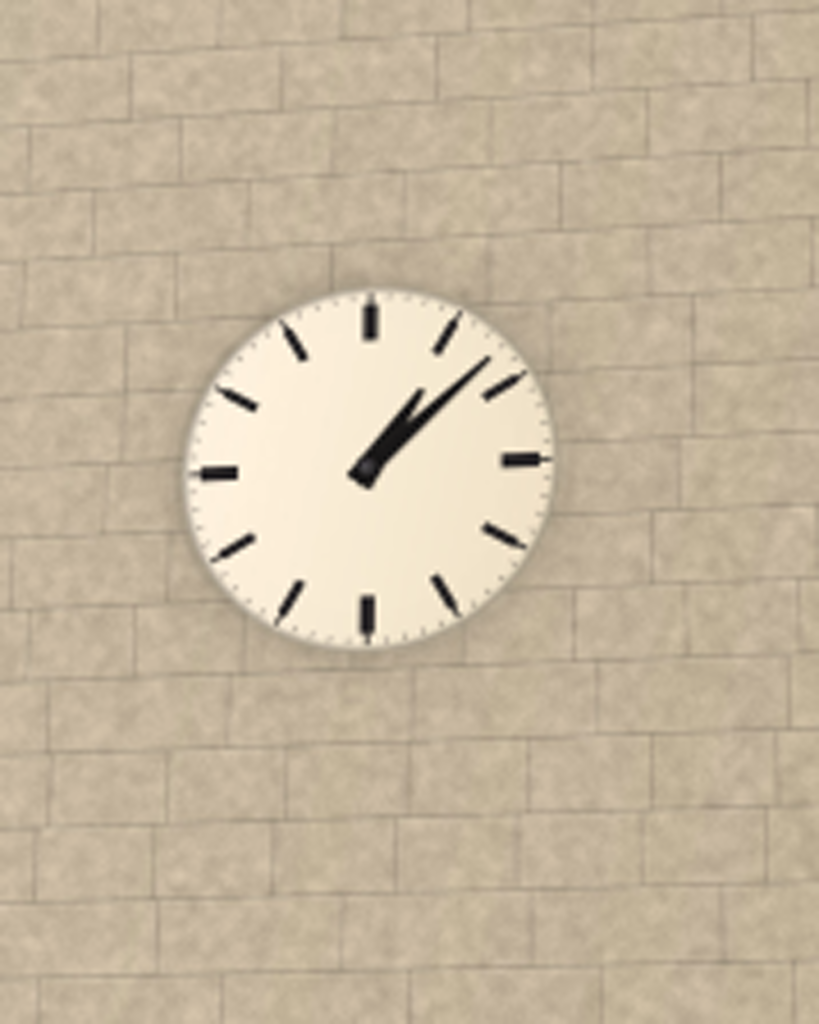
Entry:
h=1 m=8
